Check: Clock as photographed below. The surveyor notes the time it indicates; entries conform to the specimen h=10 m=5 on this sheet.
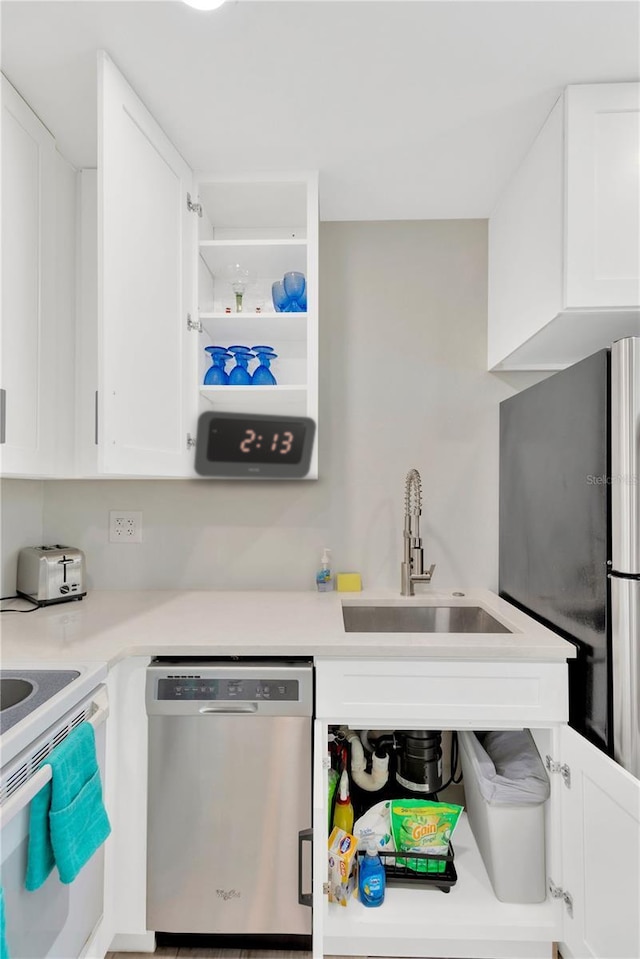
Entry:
h=2 m=13
